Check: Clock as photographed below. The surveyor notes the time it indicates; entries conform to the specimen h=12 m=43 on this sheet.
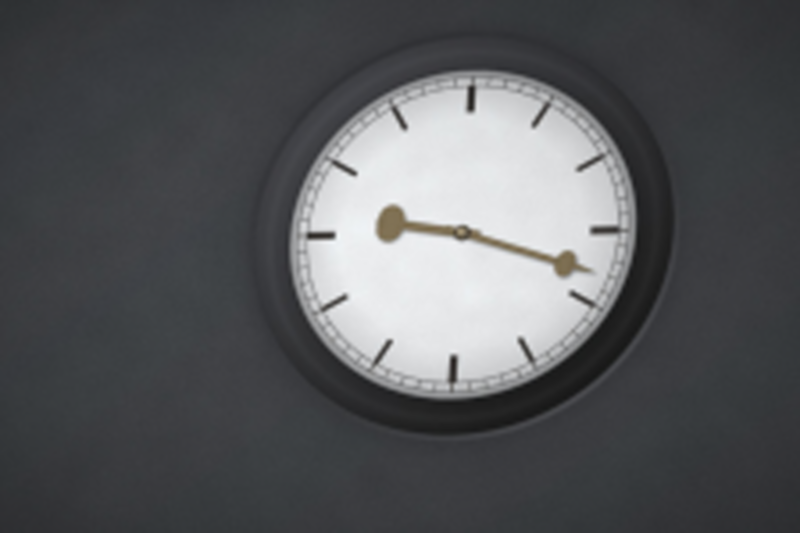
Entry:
h=9 m=18
